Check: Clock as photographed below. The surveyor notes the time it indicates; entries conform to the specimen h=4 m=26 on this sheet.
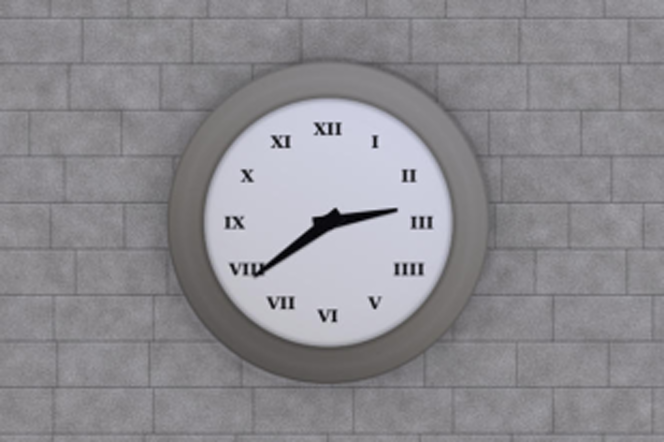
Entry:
h=2 m=39
